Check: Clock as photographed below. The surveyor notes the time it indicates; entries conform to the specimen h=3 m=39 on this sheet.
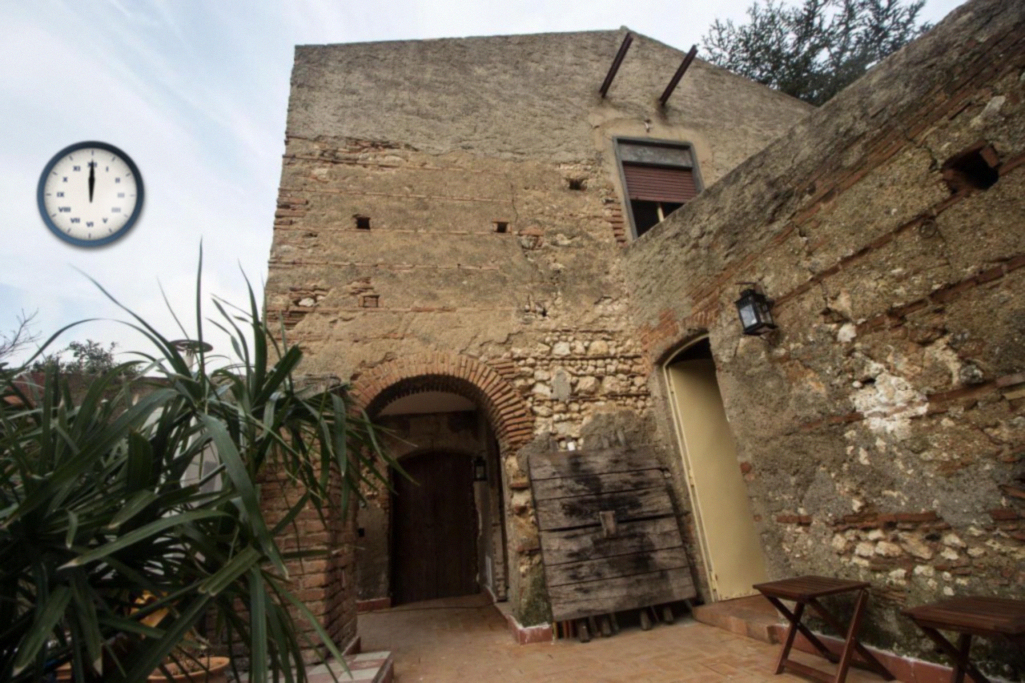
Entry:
h=12 m=0
